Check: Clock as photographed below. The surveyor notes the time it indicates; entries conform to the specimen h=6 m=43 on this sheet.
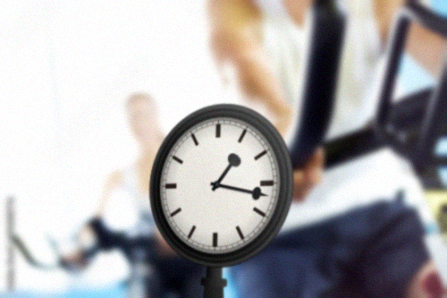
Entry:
h=1 m=17
